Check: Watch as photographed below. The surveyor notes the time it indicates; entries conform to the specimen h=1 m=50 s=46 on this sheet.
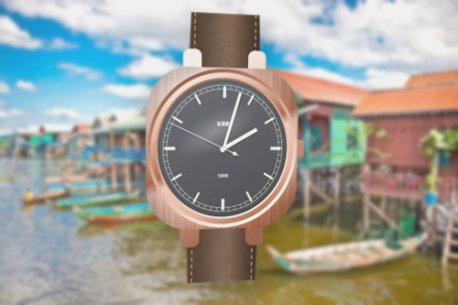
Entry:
h=2 m=2 s=49
